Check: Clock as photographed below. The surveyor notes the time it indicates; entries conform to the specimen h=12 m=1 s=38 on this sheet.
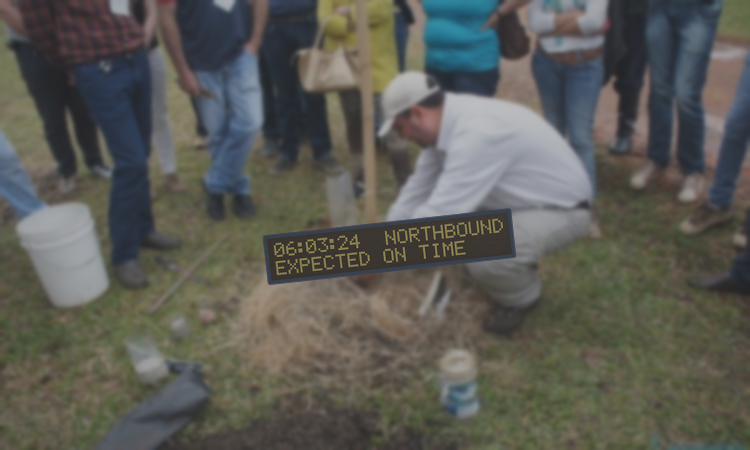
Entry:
h=6 m=3 s=24
